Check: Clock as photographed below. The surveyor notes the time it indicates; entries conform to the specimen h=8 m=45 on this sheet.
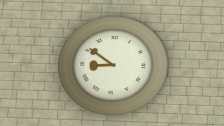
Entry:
h=8 m=51
